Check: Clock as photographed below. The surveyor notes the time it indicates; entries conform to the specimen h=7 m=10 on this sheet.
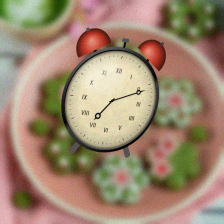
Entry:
h=7 m=11
